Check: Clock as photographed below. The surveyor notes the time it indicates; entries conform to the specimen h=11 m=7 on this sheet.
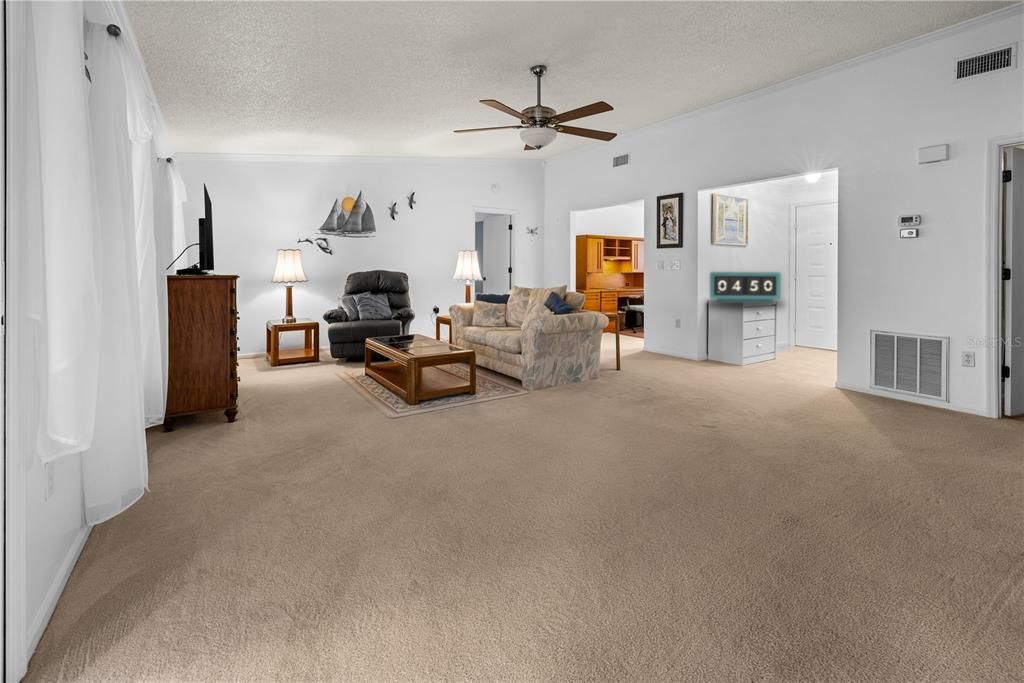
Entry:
h=4 m=50
